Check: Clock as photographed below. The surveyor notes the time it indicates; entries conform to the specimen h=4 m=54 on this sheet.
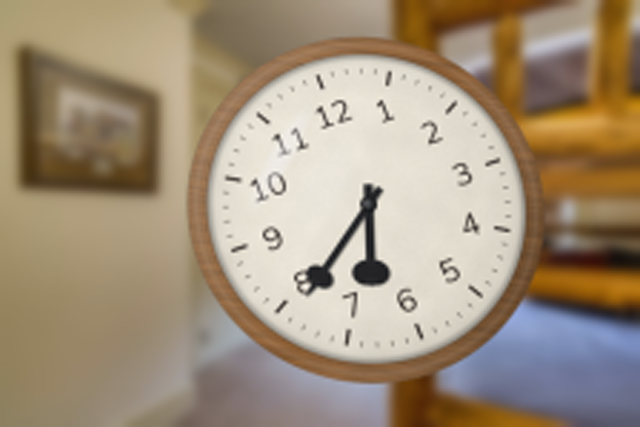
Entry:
h=6 m=39
